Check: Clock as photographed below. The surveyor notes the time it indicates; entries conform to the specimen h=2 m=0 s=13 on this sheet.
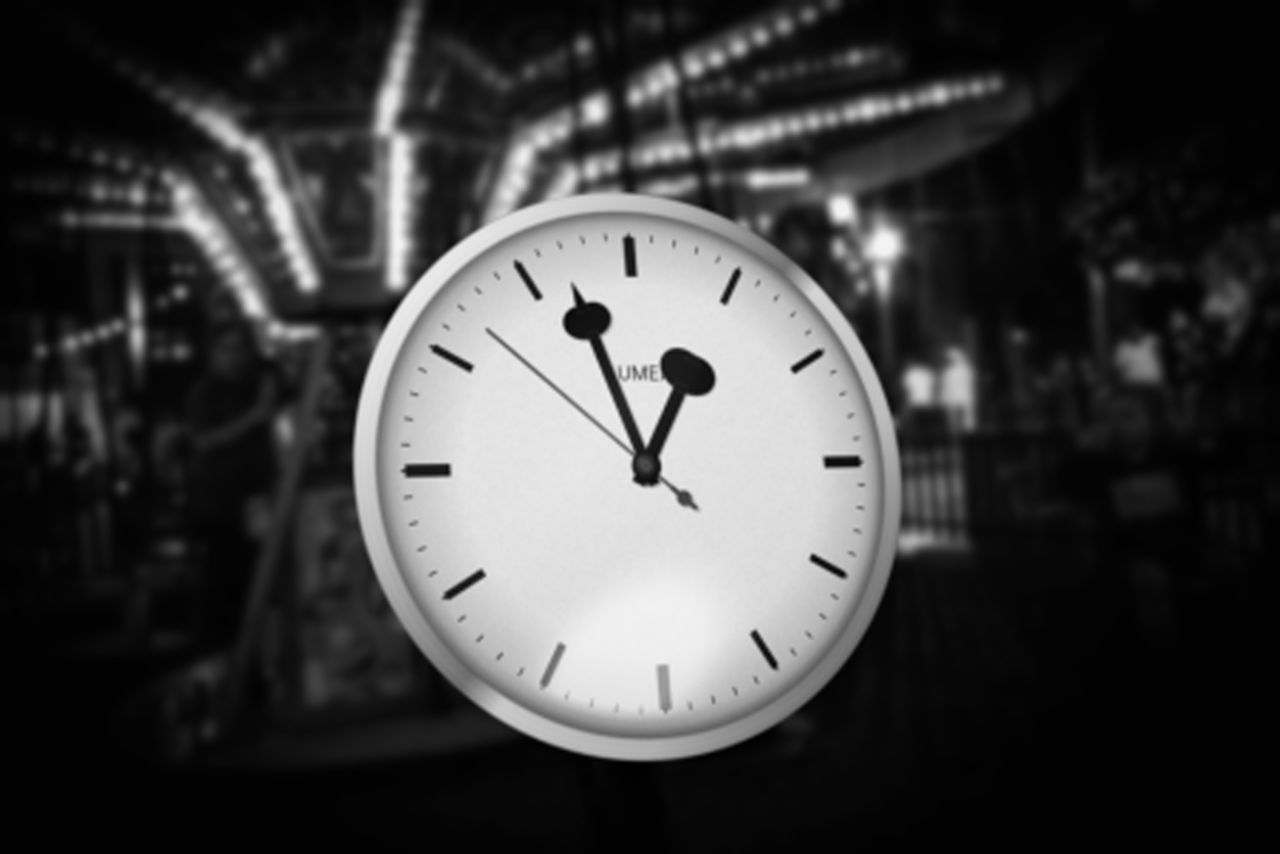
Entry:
h=12 m=56 s=52
